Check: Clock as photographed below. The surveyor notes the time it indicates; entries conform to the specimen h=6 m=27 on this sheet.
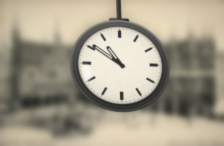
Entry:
h=10 m=51
